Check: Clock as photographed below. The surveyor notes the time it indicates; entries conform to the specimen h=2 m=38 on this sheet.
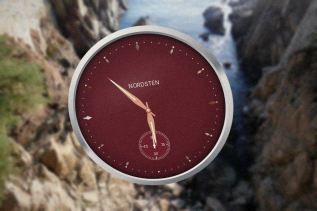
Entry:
h=5 m=53
